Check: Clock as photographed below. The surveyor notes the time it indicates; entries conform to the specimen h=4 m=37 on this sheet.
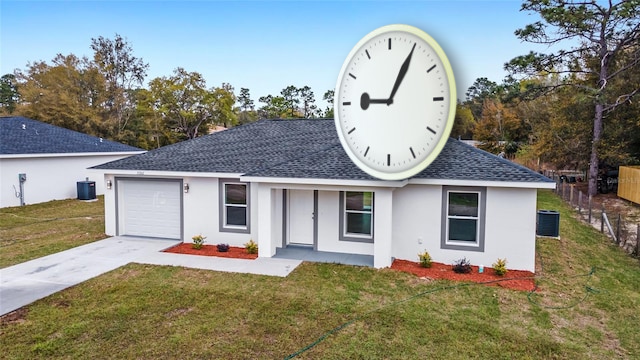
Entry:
h=9 m=5
